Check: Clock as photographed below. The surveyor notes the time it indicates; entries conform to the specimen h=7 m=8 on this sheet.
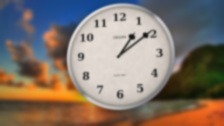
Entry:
h=1 m=9
